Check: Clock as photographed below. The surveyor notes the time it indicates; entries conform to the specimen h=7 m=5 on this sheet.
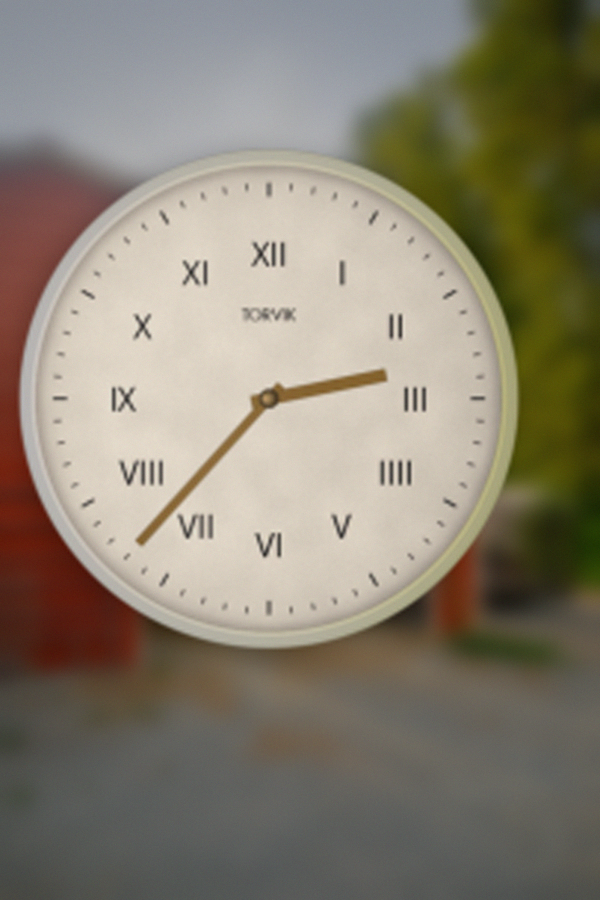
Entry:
h=2 m=37
